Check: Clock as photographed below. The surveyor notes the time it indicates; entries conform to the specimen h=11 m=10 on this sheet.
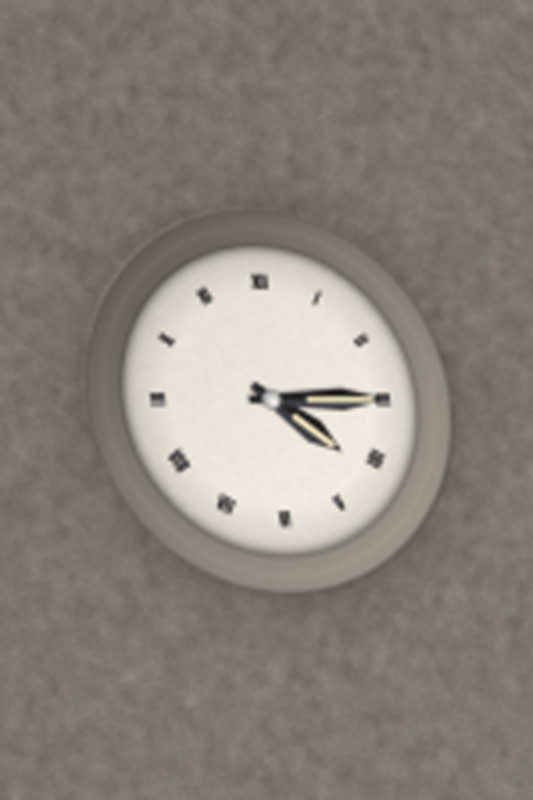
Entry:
h=4 m=15
